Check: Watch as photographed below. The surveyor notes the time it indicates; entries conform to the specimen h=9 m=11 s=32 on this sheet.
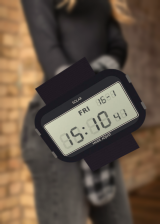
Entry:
h=15 m=10 s=41
